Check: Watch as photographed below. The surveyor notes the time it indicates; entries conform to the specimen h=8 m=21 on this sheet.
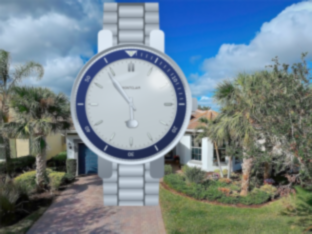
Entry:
h=5 m=54
